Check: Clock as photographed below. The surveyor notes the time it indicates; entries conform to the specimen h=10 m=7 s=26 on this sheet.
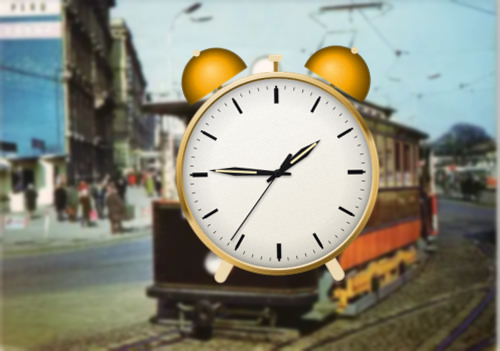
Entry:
h=1 m=45 s=36
